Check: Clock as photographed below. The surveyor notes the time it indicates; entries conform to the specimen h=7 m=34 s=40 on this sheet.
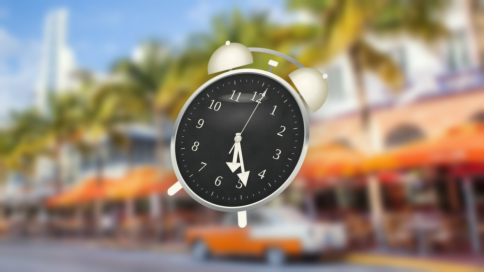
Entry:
h=5 m=24 s=1
